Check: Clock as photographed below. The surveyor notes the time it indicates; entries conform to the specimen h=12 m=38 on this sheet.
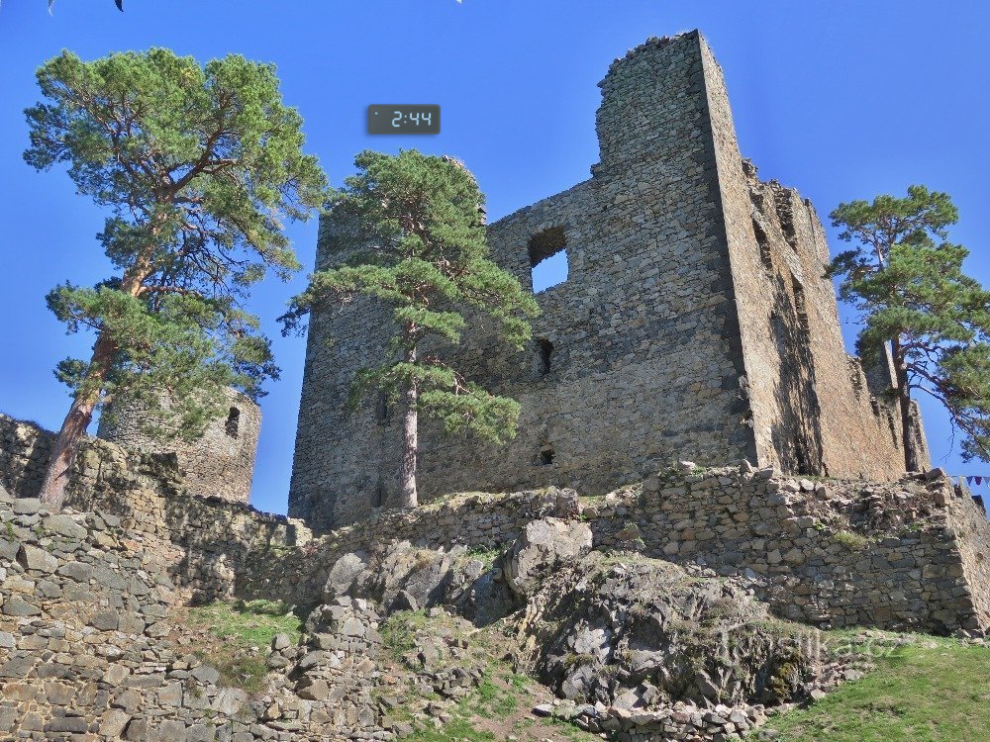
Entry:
h=2 m=44
